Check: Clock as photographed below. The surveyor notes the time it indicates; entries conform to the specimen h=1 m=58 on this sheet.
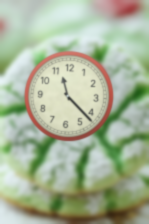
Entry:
h=11 m=22
